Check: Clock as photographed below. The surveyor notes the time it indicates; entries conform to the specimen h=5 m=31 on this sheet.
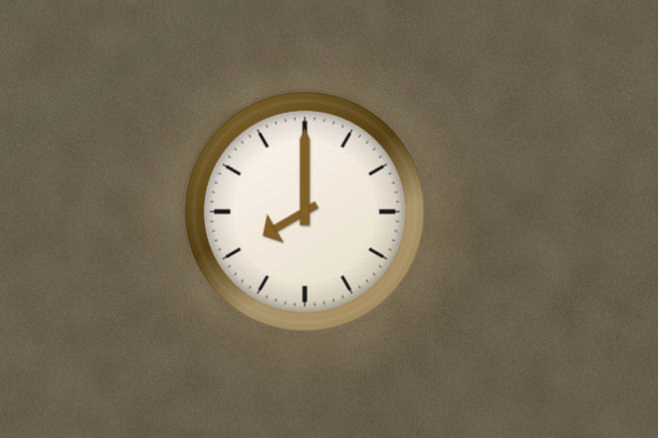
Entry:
h=8 m=0
